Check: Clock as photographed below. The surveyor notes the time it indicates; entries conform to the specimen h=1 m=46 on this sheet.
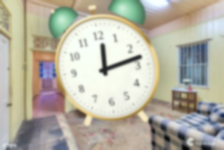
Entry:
h=12 m=13
